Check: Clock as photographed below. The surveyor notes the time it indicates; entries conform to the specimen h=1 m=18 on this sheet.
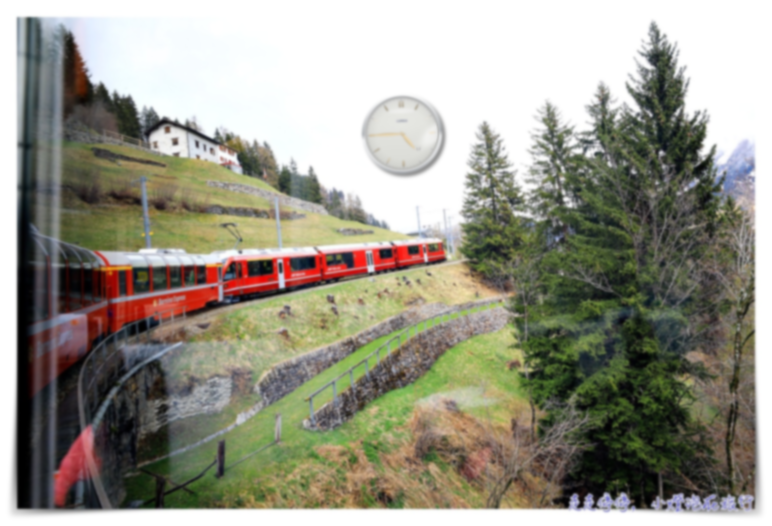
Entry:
h=4 m=45
